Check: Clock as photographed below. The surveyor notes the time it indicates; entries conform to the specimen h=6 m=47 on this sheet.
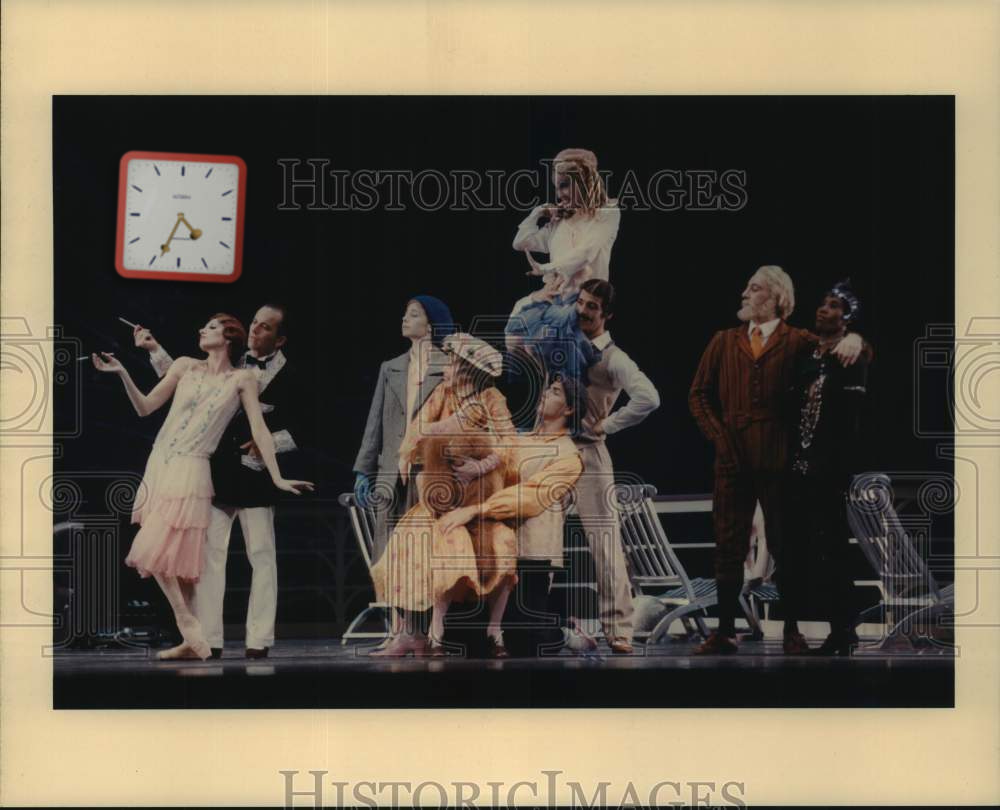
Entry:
h=4 m=34
